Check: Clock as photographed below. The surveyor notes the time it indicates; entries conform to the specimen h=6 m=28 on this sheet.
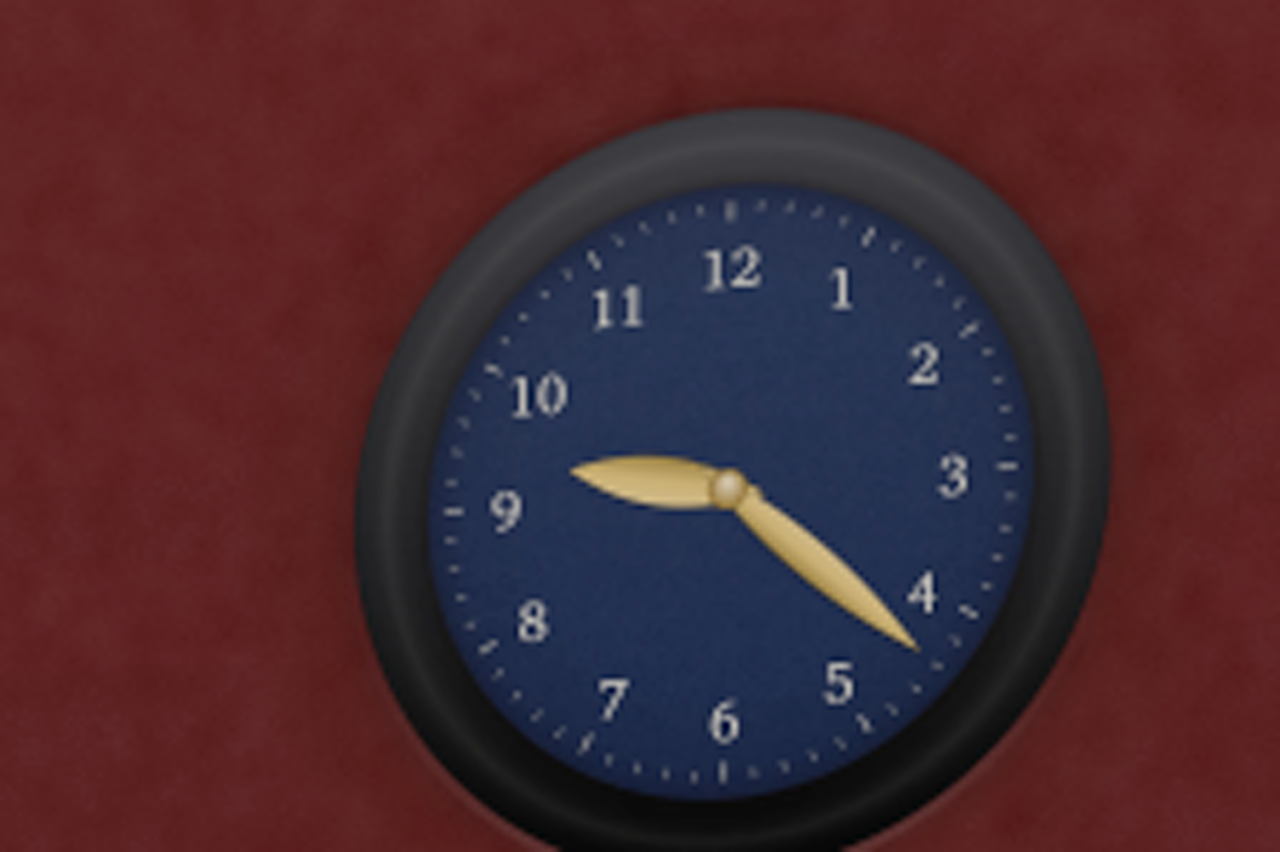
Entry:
h=9 m=22
